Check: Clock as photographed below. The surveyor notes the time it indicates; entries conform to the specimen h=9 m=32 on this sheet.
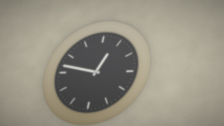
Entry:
h=12 m=47
